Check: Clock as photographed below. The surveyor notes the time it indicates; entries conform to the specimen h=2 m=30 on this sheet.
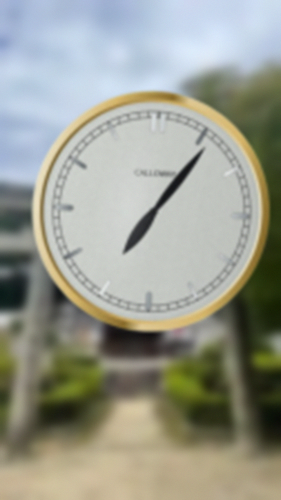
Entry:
h=7 m=6
